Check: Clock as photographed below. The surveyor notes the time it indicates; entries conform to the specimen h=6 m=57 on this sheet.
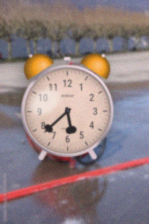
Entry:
h=5 m=38
